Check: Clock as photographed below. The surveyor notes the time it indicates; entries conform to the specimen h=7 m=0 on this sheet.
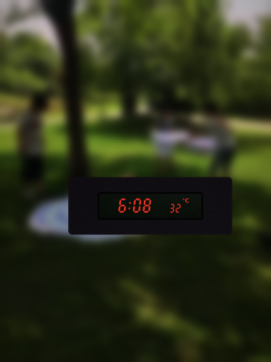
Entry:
h=6 m=8
